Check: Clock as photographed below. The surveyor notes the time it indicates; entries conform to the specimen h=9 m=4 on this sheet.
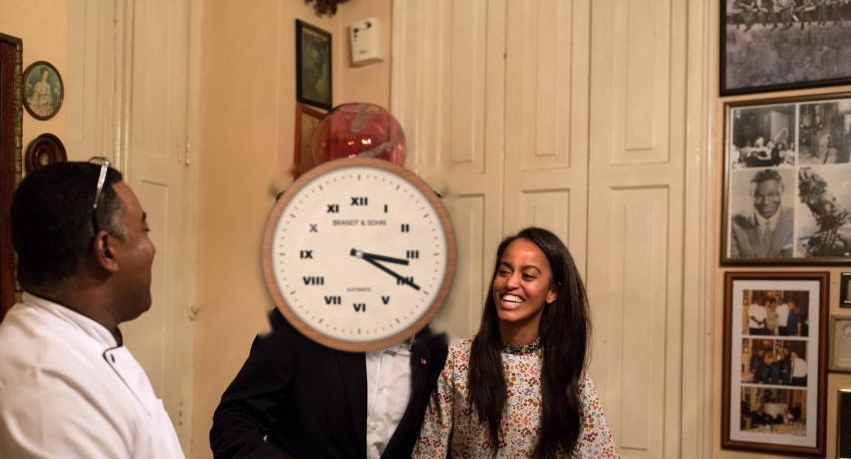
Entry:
h=3 m=20
